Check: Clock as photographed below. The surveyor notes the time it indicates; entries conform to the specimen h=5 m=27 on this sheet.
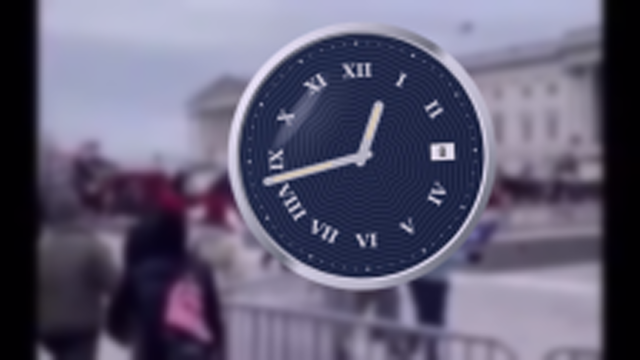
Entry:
h=12 m=43
